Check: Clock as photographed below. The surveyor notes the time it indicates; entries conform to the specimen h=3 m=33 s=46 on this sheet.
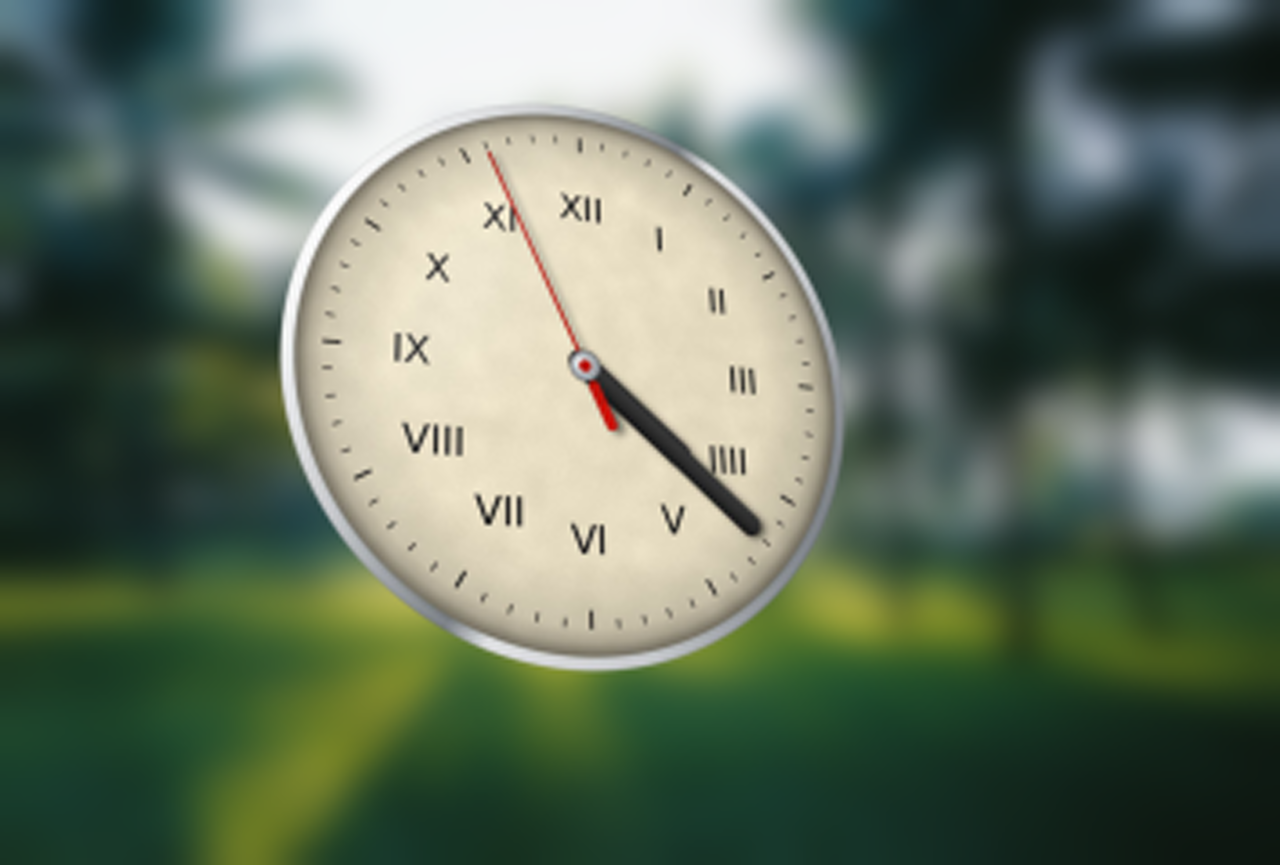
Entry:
h=4 m=21 s=56
